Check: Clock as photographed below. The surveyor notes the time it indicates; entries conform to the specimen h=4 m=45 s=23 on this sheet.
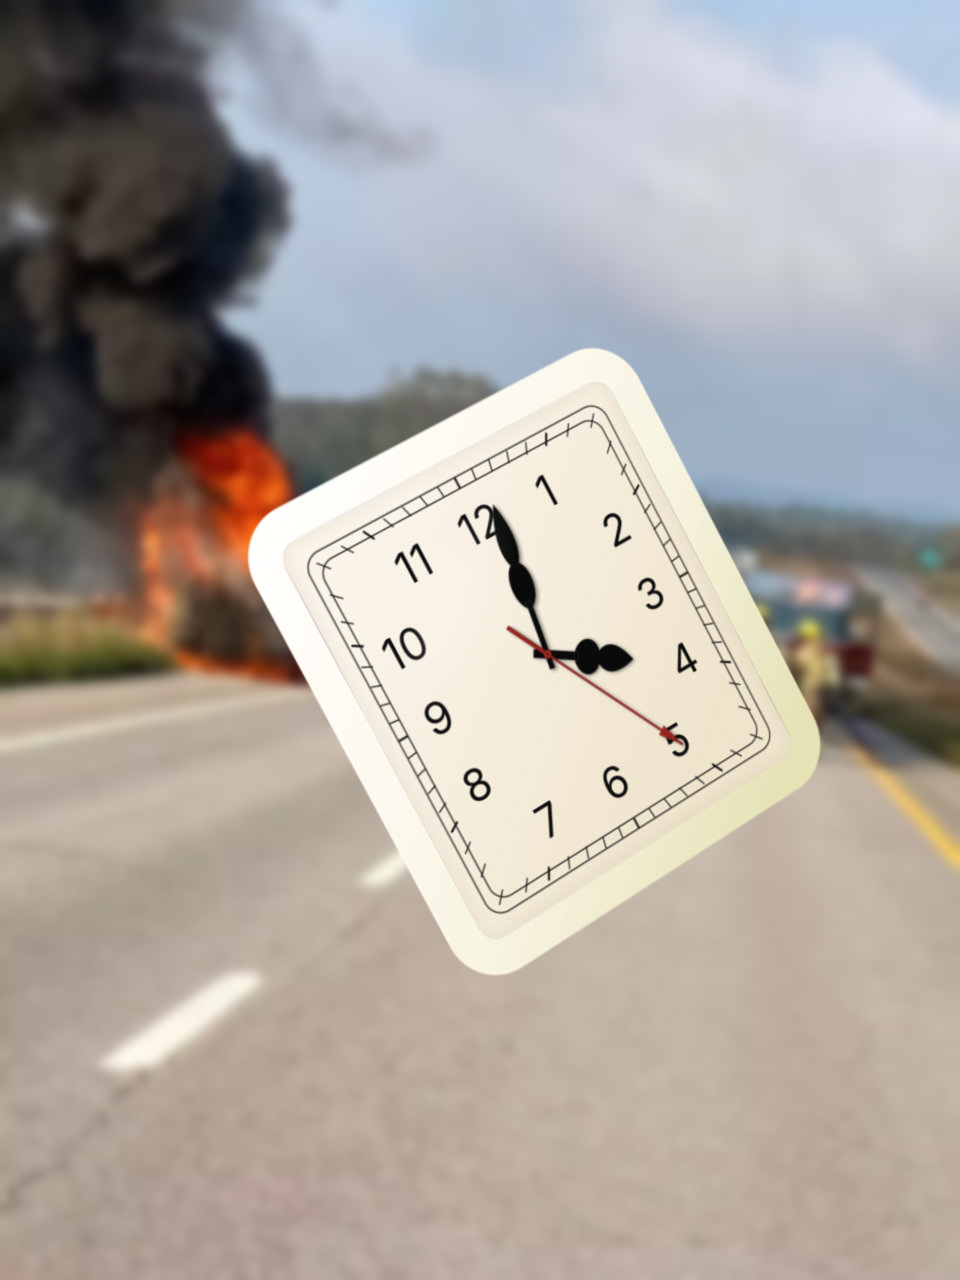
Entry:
h=4 m=1 s=25
